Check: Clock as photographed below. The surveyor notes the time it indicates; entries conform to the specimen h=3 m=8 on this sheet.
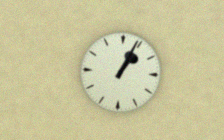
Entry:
h=1 m=4
